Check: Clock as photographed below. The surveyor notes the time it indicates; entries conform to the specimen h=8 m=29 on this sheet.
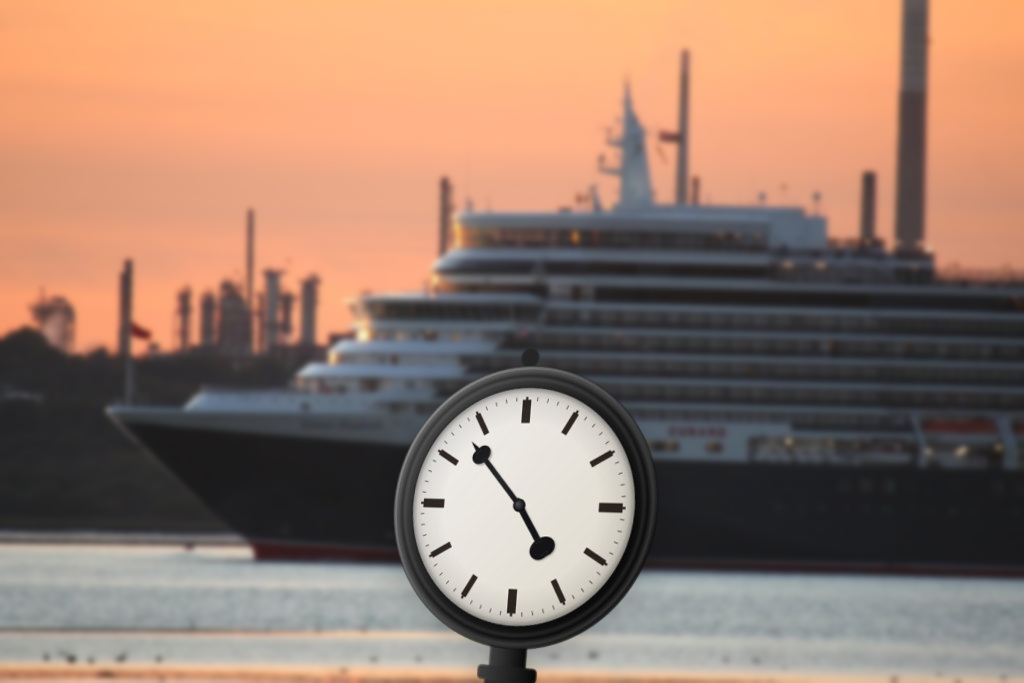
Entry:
h=4 m=53
